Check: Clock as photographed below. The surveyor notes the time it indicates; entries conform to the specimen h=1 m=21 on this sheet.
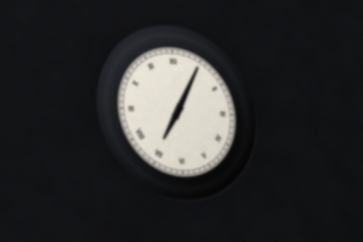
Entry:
h=7 m=5
